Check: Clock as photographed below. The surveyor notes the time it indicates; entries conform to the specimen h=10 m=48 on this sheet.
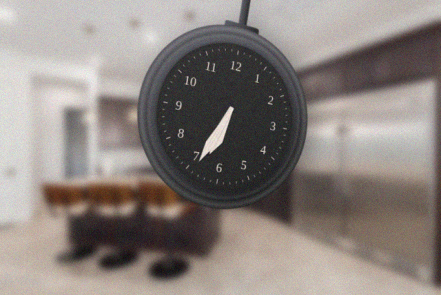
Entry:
h=6 m=34
